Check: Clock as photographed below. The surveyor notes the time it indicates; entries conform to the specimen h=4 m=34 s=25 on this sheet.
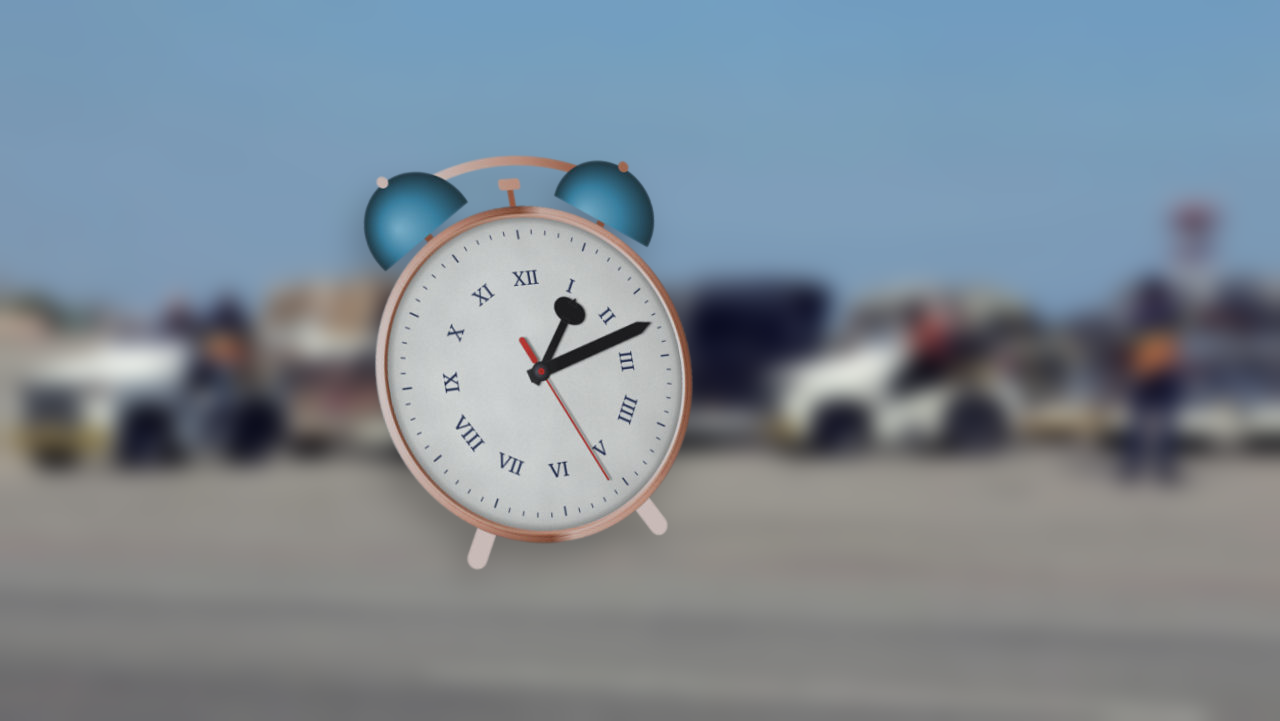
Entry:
h=1 m=12 s=26
